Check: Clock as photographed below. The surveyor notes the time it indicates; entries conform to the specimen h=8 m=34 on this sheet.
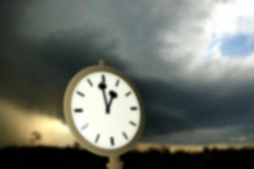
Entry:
h=12 m=59
